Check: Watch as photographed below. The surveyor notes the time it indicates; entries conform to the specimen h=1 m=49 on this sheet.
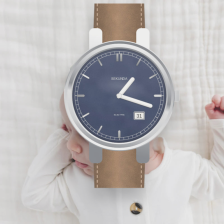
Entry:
h=1 m=18
